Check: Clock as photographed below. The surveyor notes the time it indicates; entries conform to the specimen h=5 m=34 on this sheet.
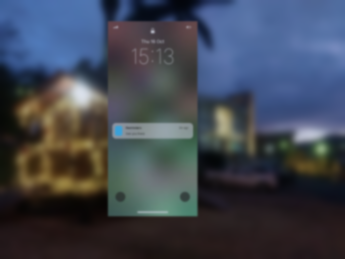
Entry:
h=15 m=13
